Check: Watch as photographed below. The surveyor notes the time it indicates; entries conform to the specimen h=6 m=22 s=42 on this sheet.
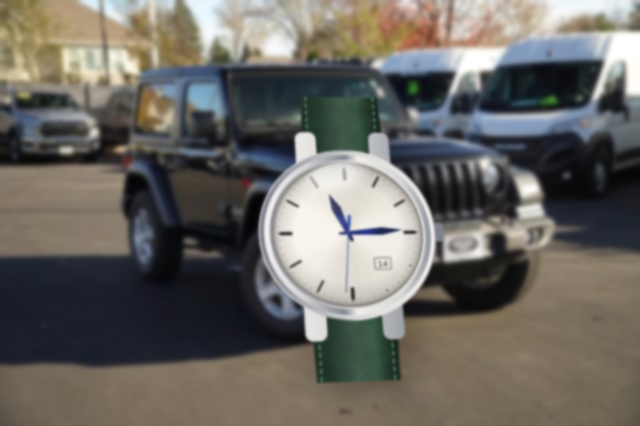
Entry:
h=11 m=14 s=31
